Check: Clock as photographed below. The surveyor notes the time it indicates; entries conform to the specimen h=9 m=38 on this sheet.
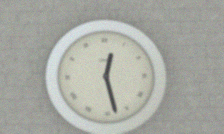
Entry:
h=12 m=28
